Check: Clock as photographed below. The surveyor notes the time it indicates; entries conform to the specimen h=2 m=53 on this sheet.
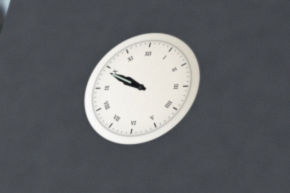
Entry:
h=9 m=49
